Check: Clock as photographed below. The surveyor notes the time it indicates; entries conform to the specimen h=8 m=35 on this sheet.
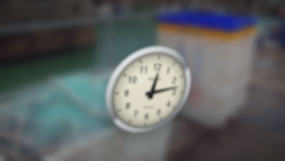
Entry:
h=12 m=13
